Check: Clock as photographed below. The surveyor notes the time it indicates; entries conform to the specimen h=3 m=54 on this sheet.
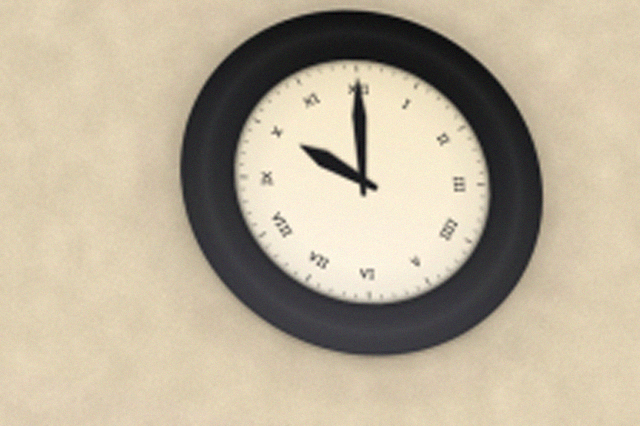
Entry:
h=10 m=0
